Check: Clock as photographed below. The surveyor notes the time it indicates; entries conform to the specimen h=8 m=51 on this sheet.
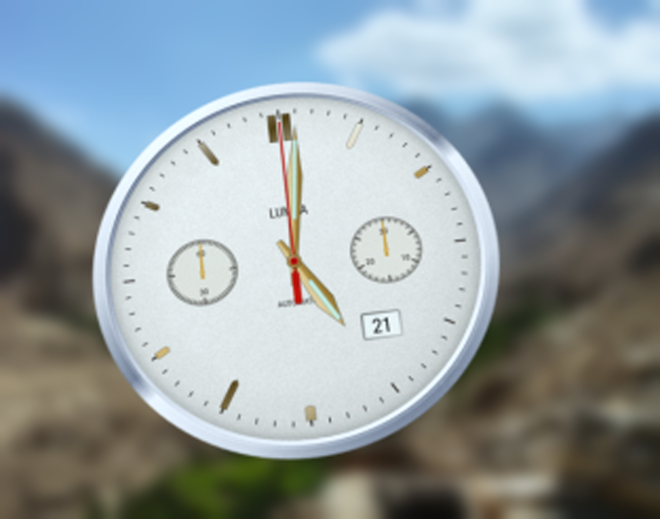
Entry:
h=5 m=1
